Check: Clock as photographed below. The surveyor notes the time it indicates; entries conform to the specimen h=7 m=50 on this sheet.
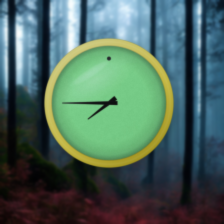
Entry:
h=7 m=45
